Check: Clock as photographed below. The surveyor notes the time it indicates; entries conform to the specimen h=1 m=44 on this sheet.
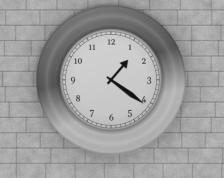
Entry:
h=1 m=21
